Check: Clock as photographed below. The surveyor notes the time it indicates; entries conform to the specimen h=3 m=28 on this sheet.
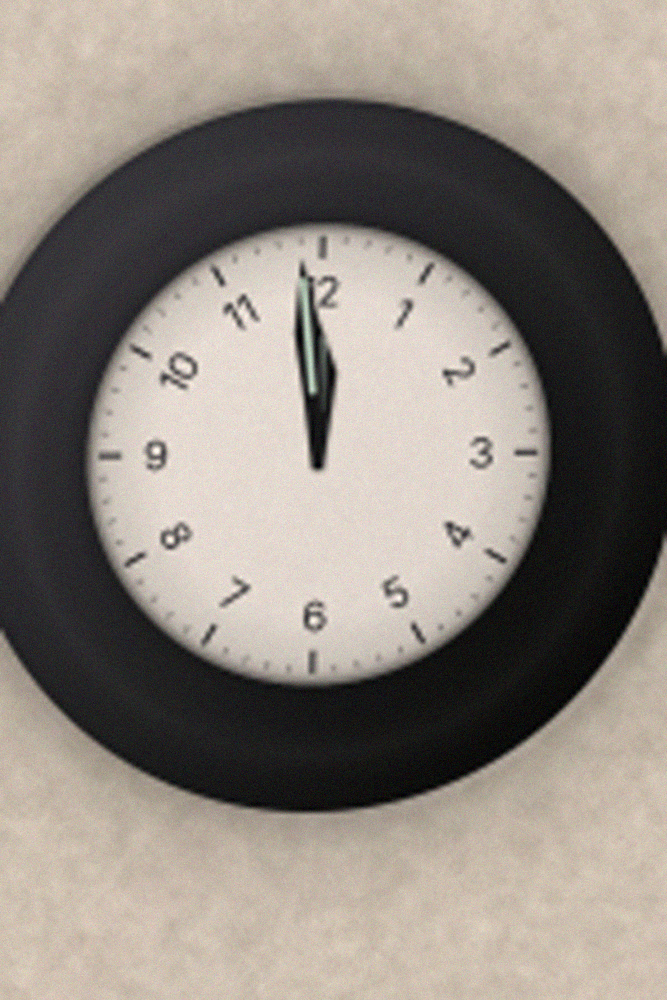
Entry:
h=11 m=59
